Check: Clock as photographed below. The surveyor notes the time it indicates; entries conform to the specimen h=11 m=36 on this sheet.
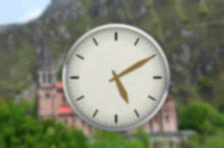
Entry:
h=5 m=10
